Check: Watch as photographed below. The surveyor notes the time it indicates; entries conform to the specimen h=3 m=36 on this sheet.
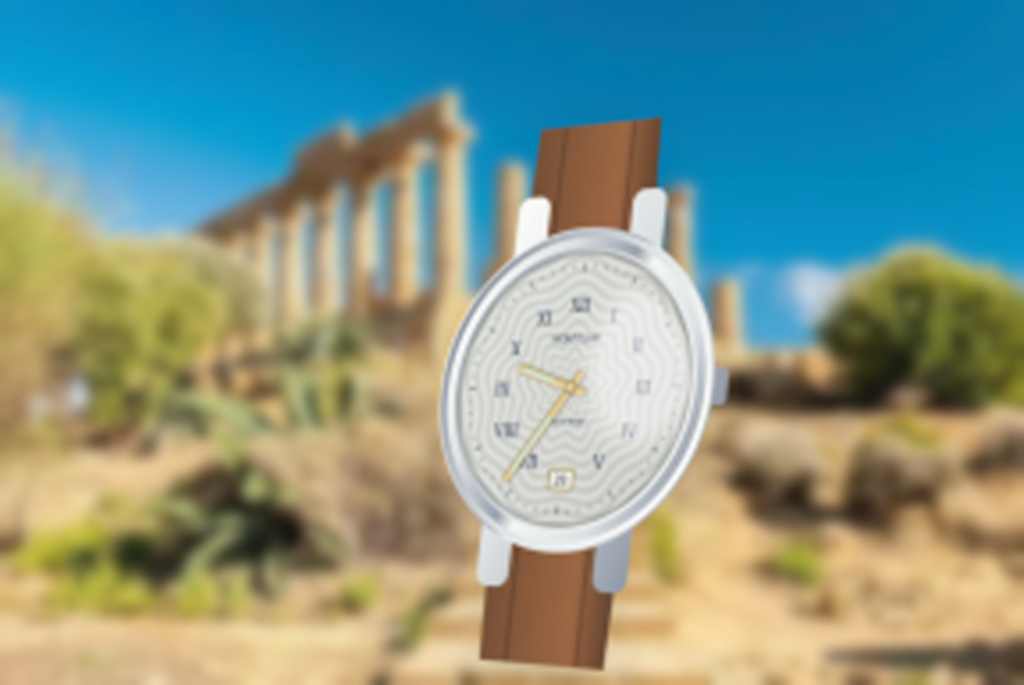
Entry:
h=9 m=36
